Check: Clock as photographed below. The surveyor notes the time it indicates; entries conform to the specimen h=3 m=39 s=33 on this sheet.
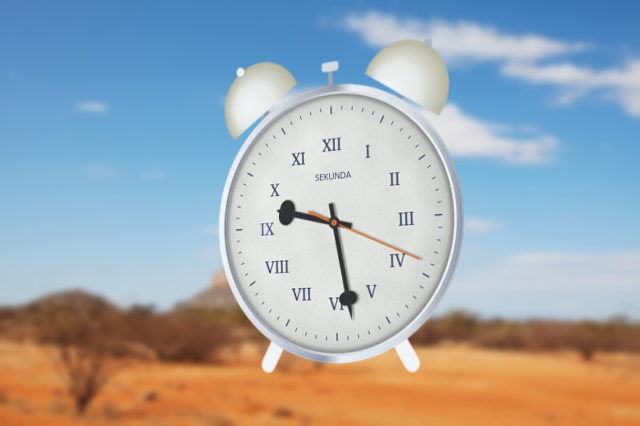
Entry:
h=9 m=28 s=19
